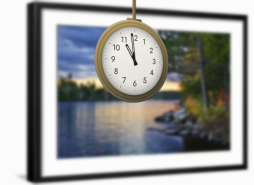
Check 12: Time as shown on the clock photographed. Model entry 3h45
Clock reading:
10h59
